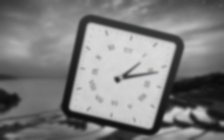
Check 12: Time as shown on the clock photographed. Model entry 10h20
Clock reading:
1h11
